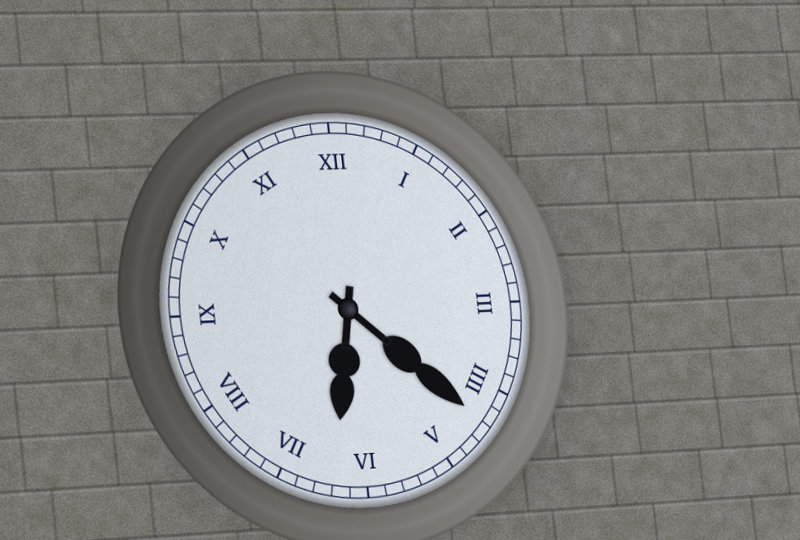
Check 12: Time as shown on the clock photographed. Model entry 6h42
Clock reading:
6h22
